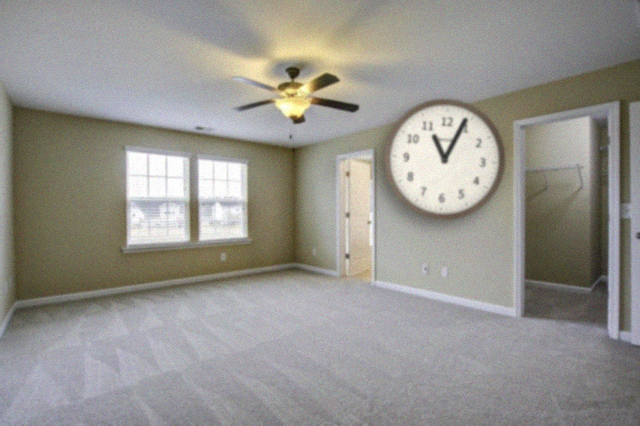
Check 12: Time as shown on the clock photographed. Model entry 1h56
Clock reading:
11h04
